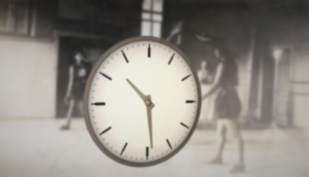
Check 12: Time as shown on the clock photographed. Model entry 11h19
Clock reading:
10h29
